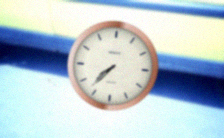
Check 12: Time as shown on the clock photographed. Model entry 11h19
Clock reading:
7h37
